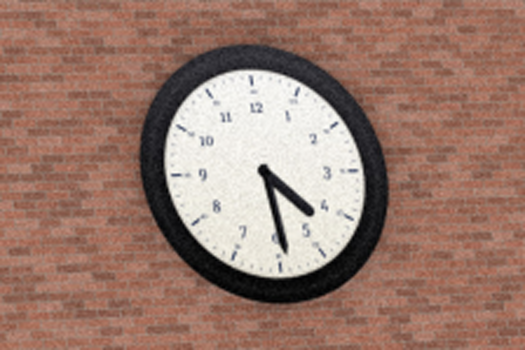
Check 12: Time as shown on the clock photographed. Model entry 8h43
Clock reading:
4h29
